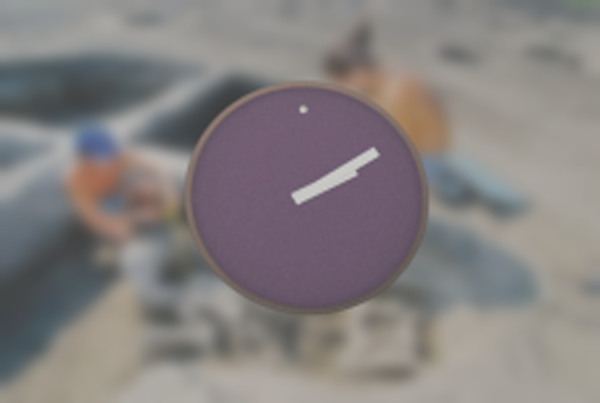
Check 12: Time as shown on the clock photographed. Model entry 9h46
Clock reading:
2h10
